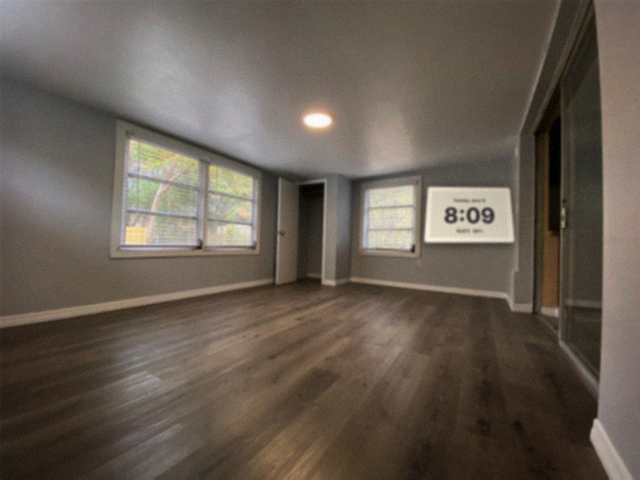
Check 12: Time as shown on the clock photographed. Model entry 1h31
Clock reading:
8h09
